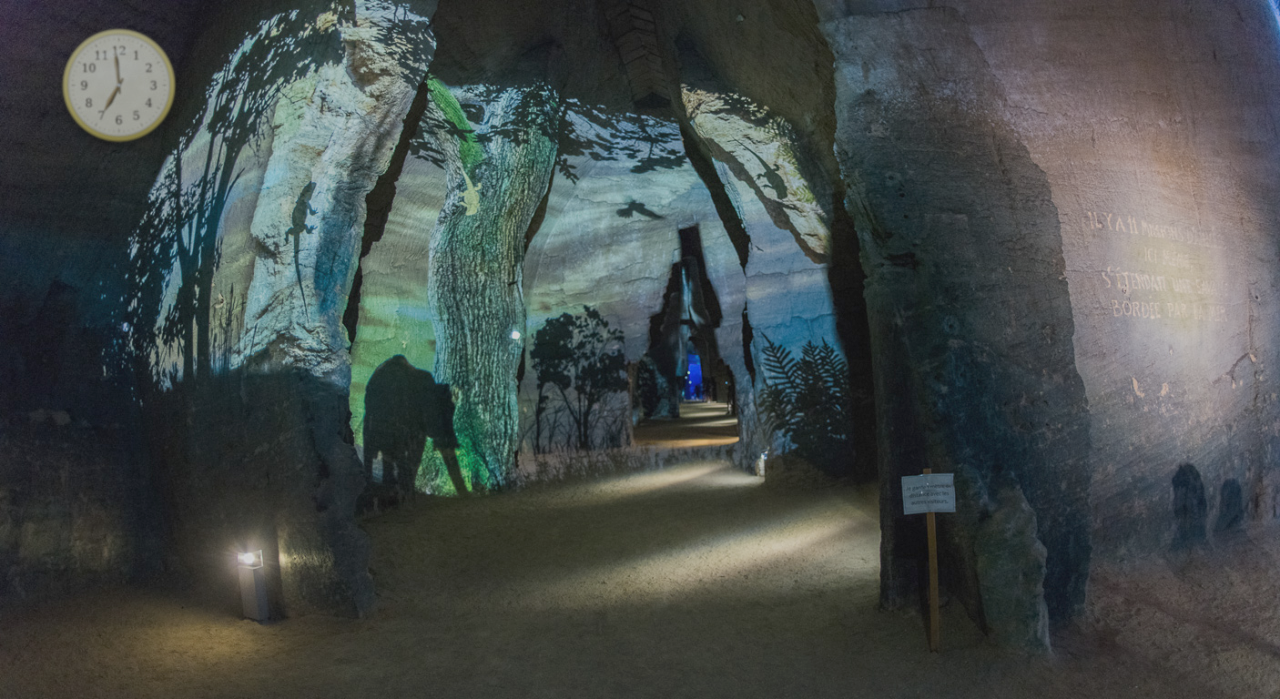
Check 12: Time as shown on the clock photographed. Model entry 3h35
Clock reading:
6h59
